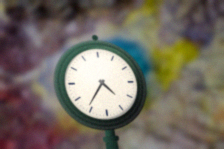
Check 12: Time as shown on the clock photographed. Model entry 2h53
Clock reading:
4h36
